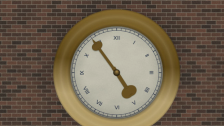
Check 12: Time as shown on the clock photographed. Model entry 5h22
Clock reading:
4h54
